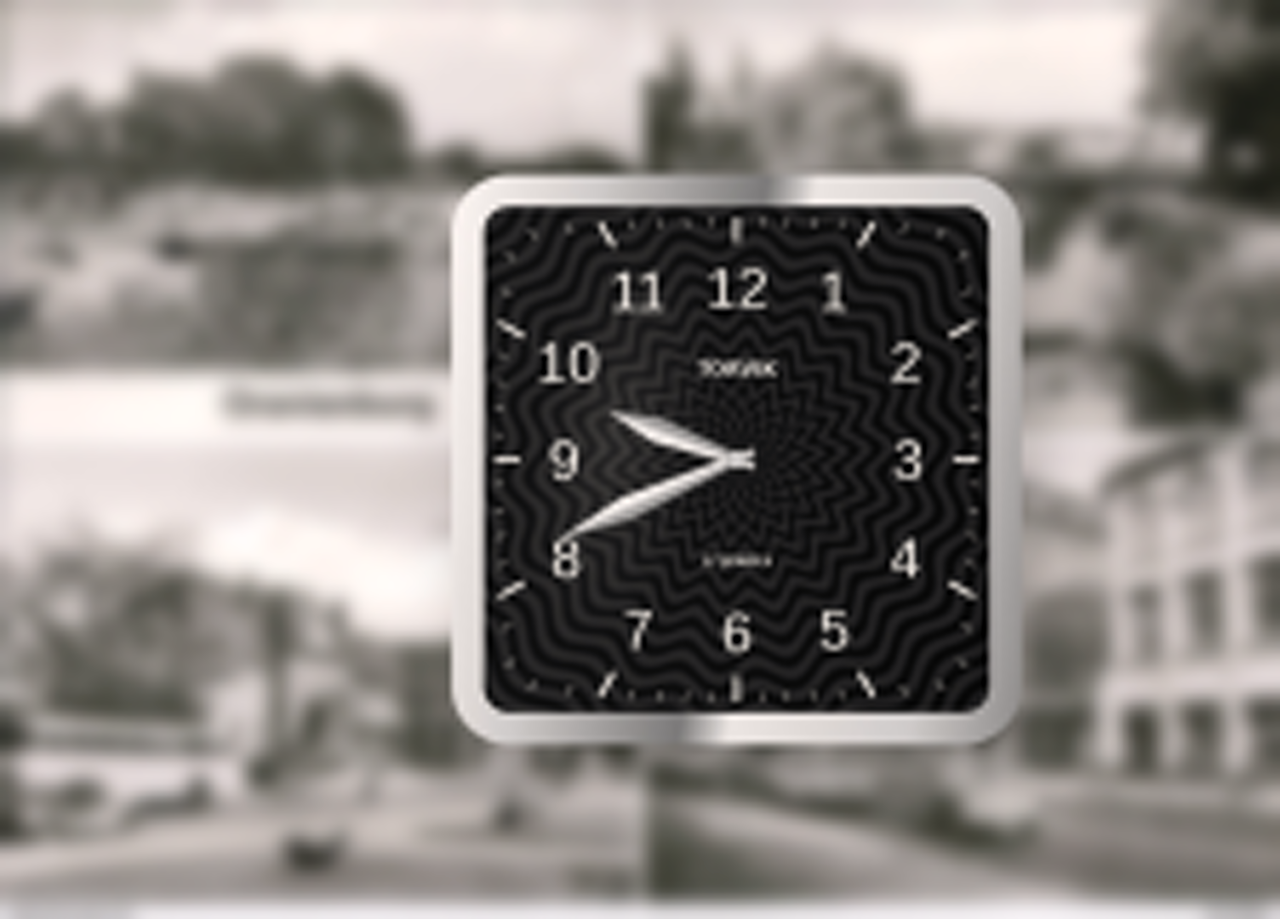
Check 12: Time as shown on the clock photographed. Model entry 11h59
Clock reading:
9h41
